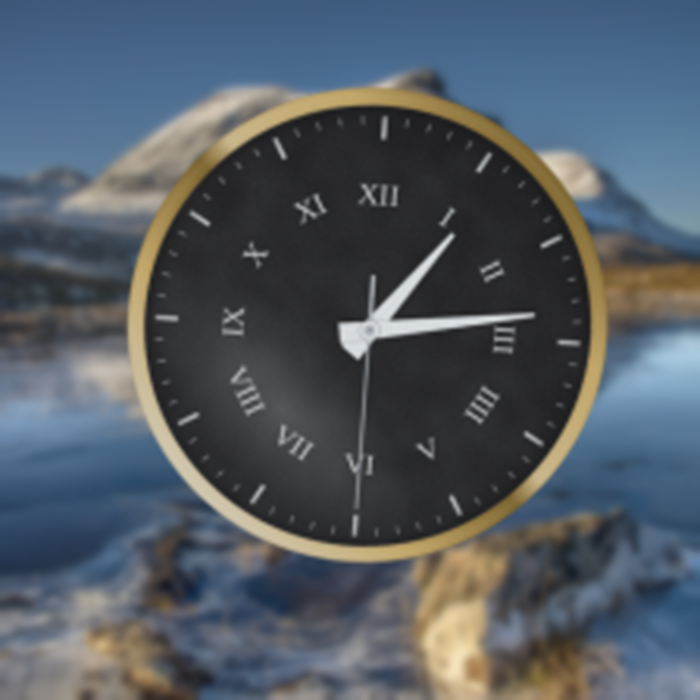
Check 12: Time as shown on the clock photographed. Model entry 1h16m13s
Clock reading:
1h13m30s
